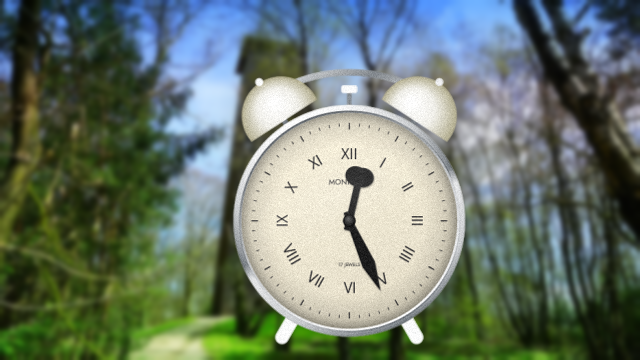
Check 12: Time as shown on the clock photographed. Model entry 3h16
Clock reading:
12h26
